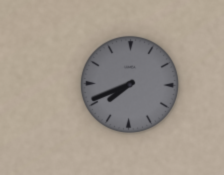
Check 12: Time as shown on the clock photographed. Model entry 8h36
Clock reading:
7h41
